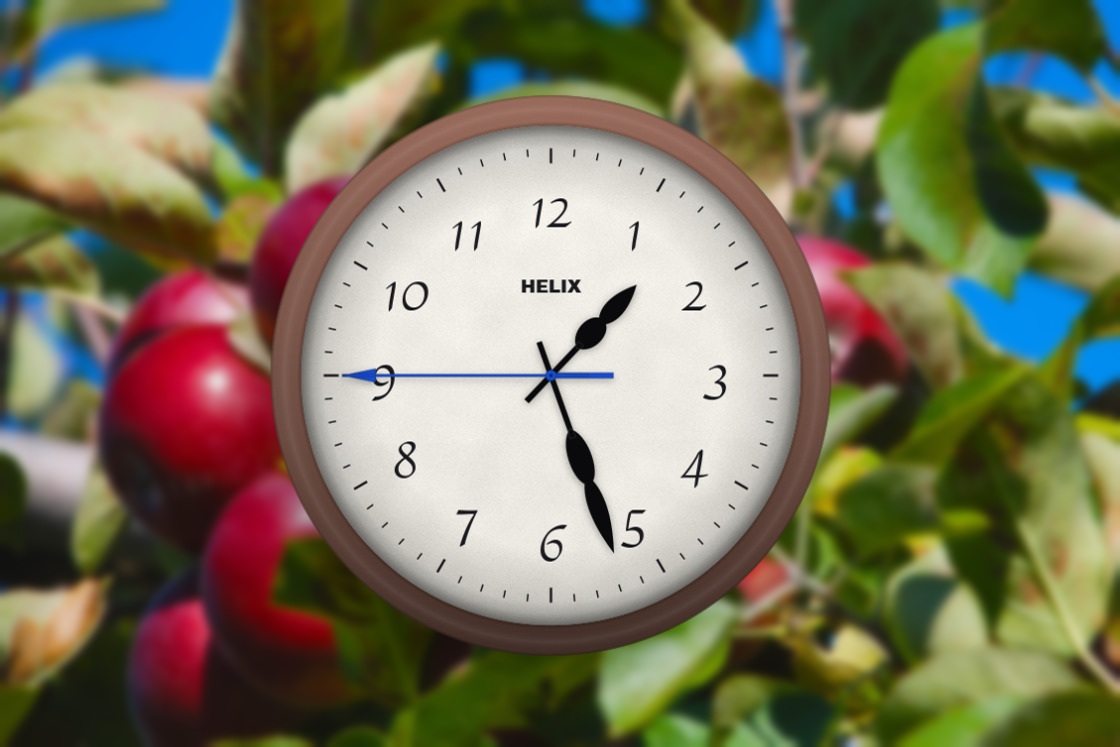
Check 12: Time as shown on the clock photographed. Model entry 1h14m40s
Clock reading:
1h26m45s
